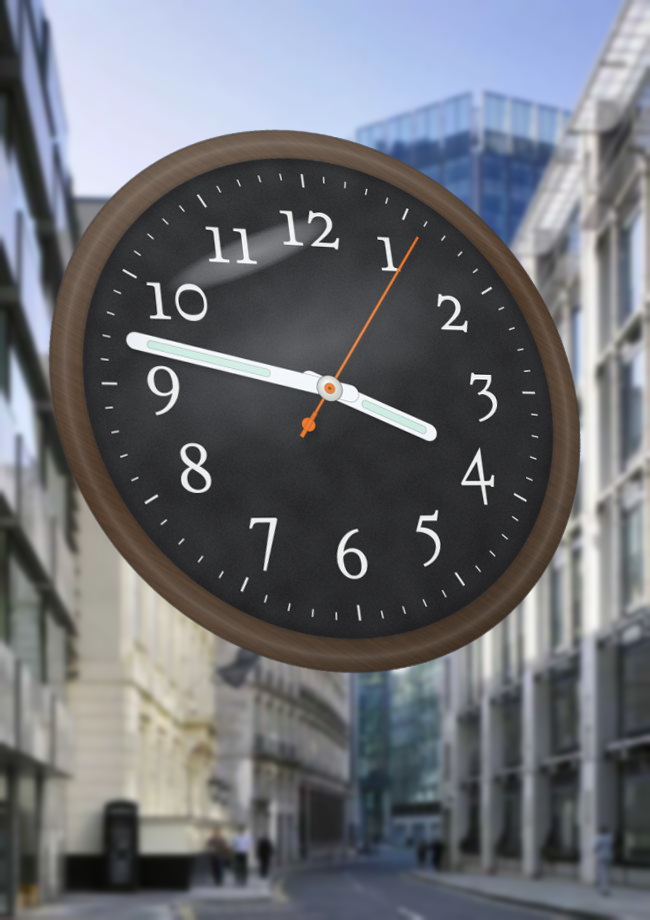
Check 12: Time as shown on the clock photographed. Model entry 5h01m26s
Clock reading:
3h47m06s
